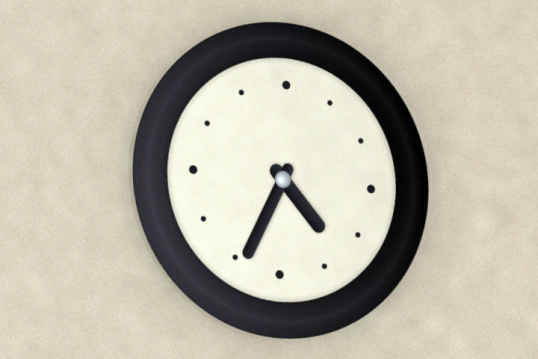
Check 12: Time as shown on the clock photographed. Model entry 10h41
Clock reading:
4h34
